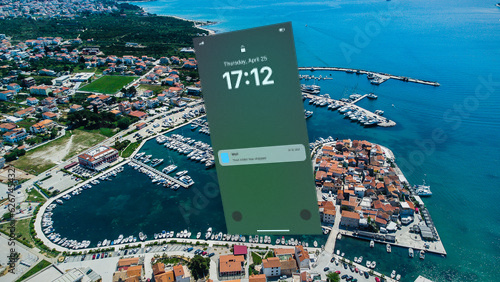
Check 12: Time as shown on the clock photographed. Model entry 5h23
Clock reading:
17h12
